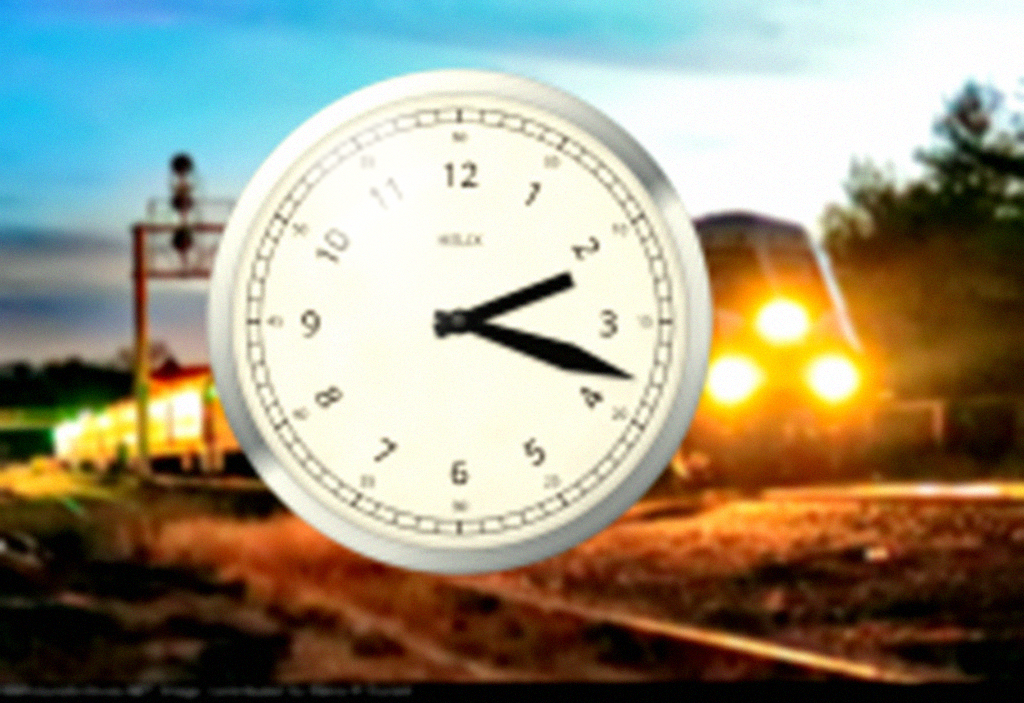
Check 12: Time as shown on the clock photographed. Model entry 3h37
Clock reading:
2h18
